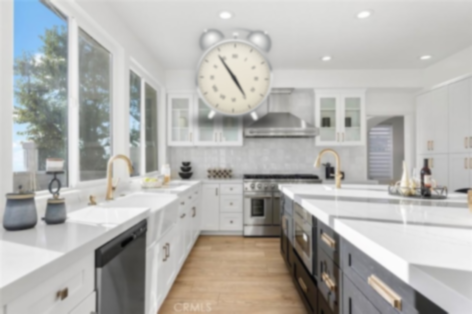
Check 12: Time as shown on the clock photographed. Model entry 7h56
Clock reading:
4h54
